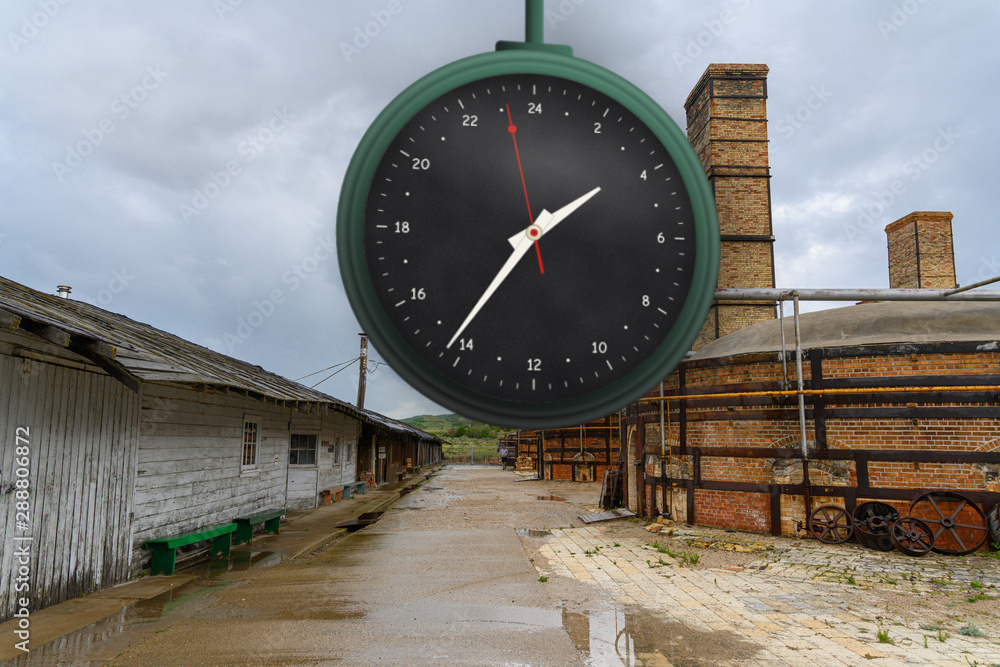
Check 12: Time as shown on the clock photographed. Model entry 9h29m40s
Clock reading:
3h35m58s
